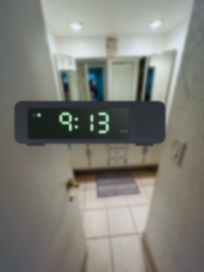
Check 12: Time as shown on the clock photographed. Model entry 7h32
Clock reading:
9h13
